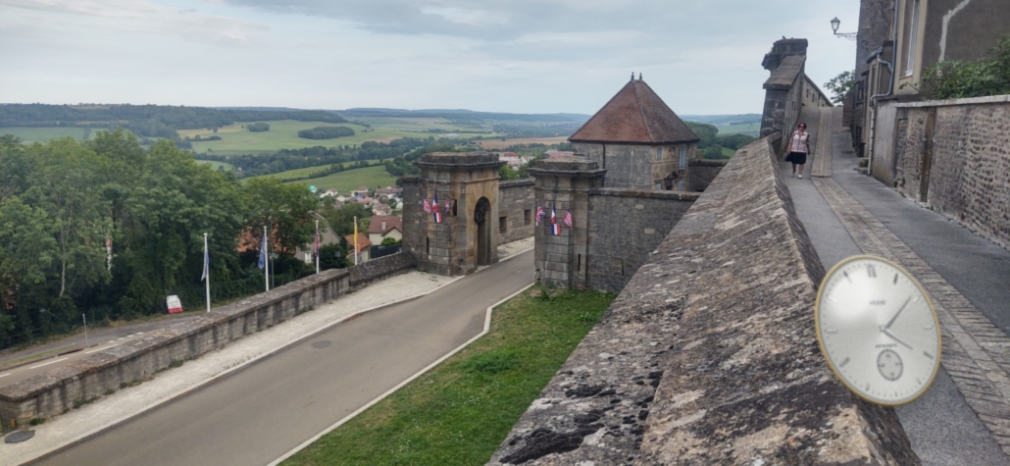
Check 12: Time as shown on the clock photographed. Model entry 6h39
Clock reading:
4h09
